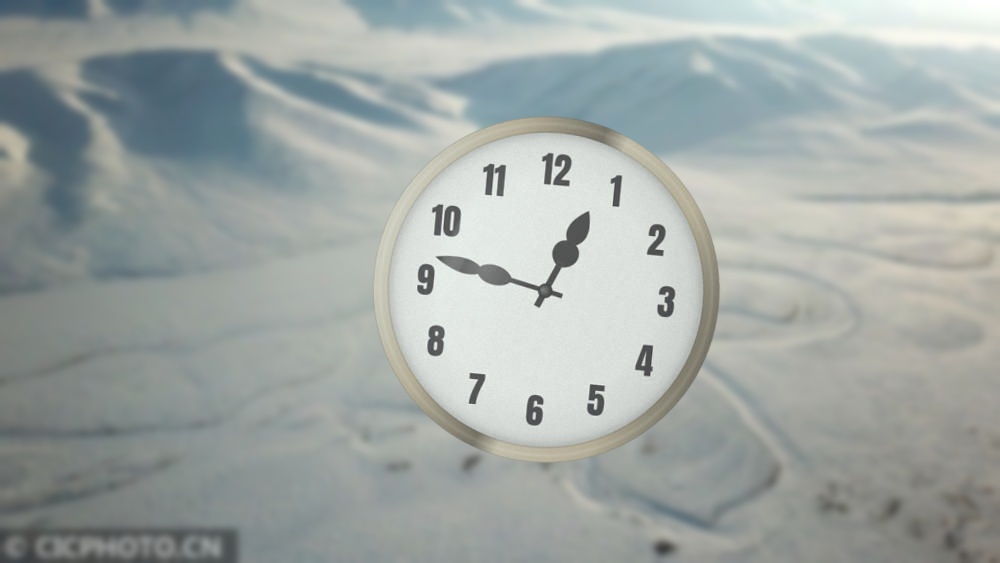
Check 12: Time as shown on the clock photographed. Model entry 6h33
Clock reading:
12h47
